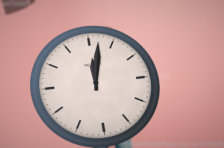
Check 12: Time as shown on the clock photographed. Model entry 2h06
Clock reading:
12h02
